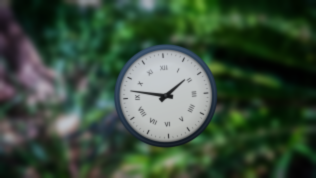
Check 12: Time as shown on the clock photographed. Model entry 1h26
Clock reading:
1h47
